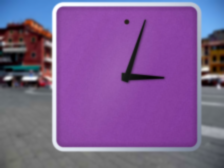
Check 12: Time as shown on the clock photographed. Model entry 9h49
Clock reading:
3h03
